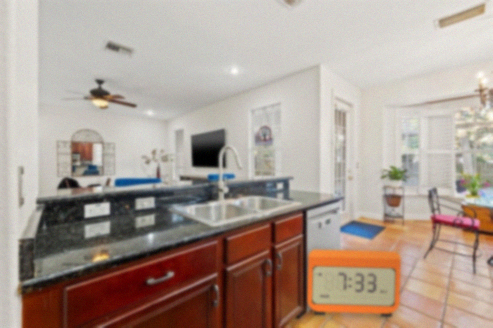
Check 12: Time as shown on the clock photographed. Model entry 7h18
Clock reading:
7h33
